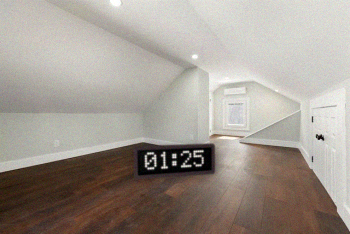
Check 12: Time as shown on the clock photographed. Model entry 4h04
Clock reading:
1h25
